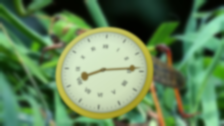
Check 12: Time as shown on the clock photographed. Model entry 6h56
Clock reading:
8h14
